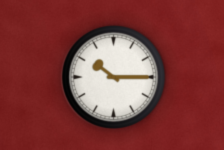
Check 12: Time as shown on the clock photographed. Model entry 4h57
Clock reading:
10h15
